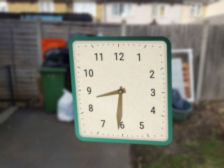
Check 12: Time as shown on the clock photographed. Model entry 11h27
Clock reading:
8h31
